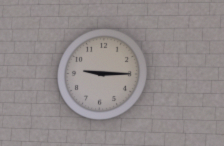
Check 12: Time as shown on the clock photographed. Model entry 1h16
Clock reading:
9h15
